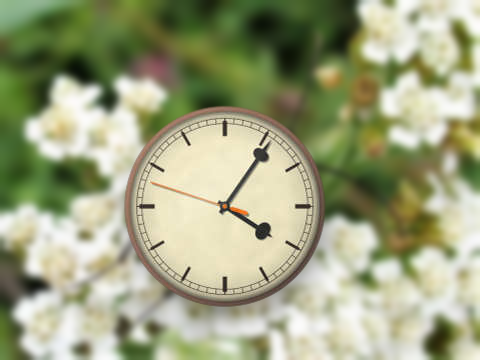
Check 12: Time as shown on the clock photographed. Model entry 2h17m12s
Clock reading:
4h05m48s
